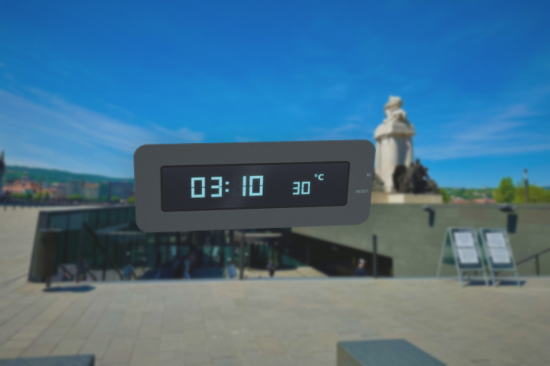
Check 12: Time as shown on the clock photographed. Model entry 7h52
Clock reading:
3h10
